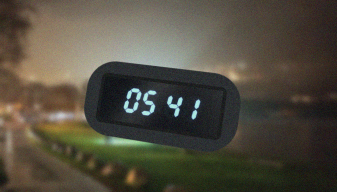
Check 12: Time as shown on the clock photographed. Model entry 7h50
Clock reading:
5h41
